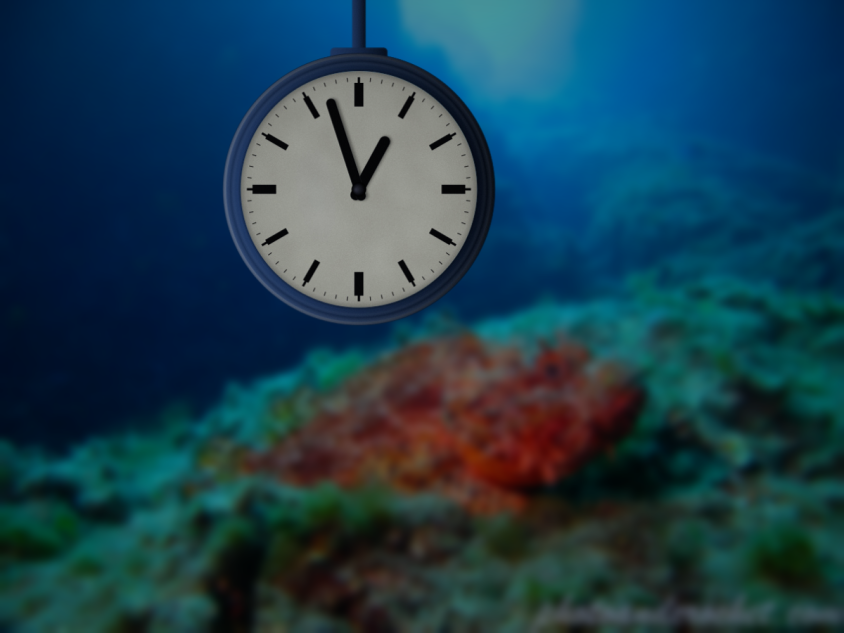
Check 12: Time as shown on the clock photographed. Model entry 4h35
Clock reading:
12h57
